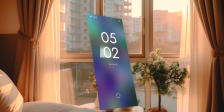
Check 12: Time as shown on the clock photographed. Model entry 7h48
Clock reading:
5h02
